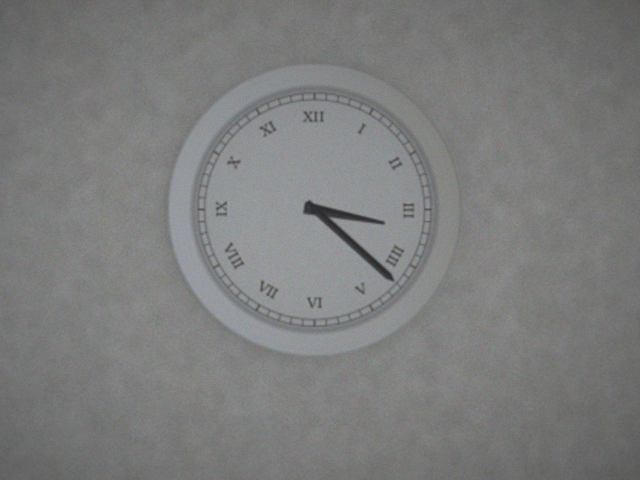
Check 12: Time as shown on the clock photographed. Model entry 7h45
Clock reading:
3h22
